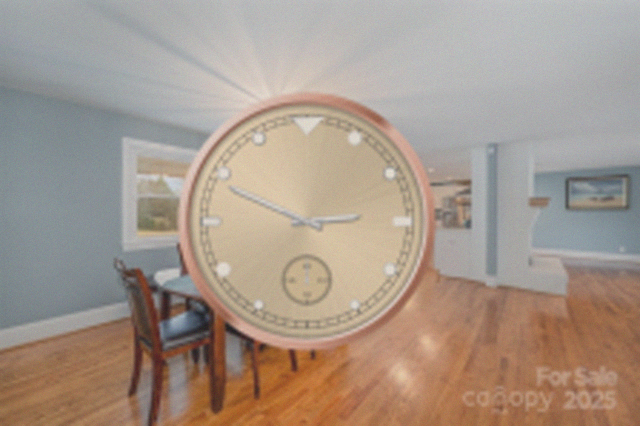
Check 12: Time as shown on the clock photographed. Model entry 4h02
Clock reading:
2h49
